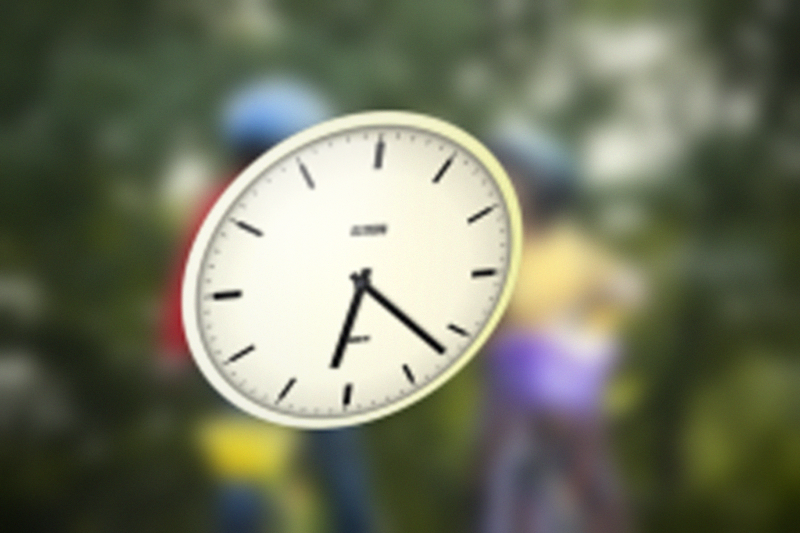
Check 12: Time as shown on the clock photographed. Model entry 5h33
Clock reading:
6h22
